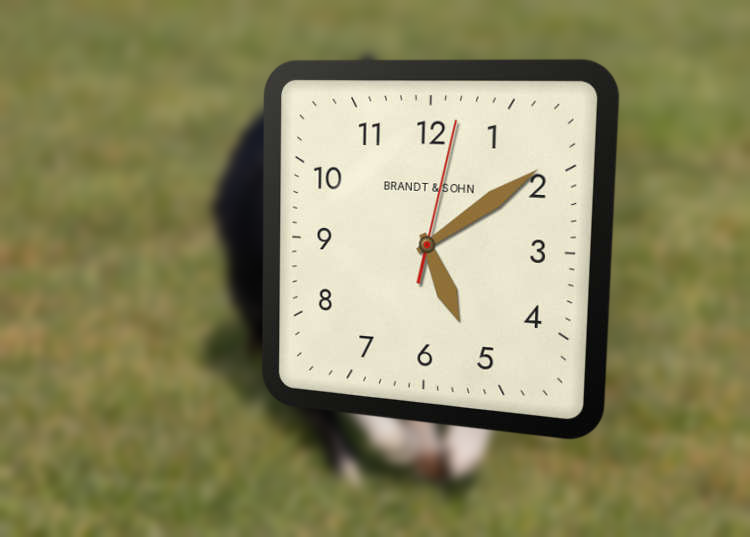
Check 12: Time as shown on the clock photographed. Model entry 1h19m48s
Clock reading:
5h09m02s
